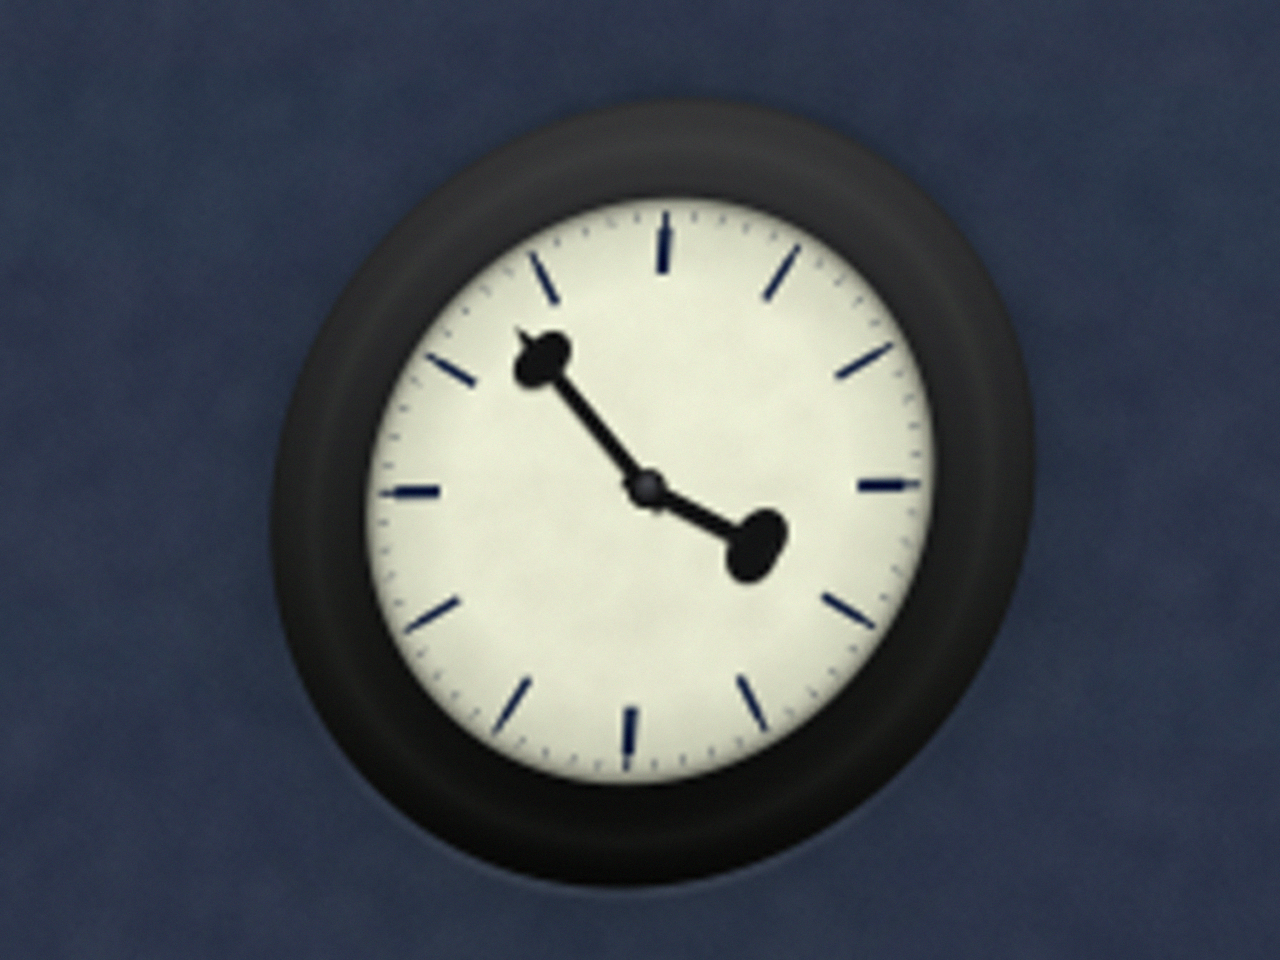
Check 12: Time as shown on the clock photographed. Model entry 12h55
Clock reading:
3h53
